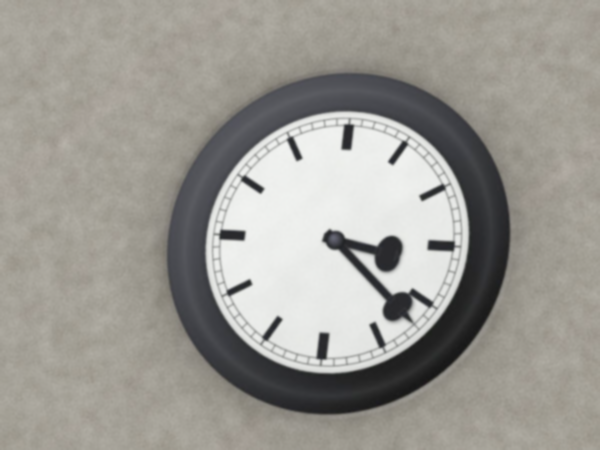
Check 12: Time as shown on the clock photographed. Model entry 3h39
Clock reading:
3h22
